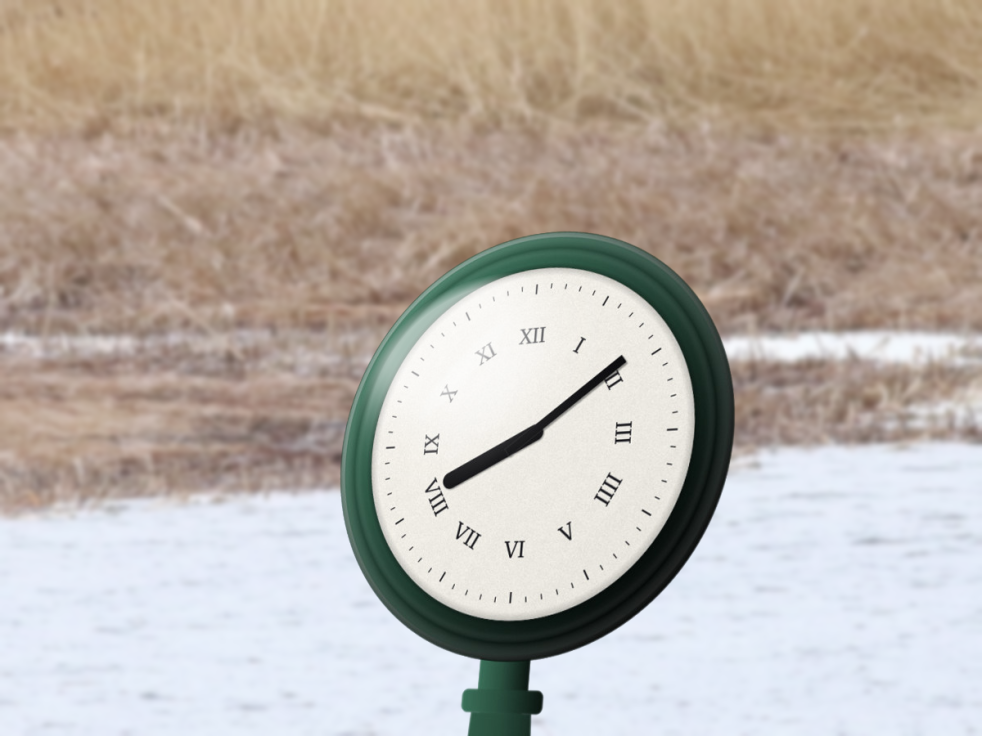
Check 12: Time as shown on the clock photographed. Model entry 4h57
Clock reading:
8h09
